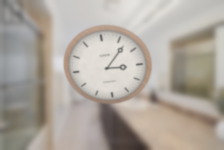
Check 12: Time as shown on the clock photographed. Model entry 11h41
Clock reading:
3h07
